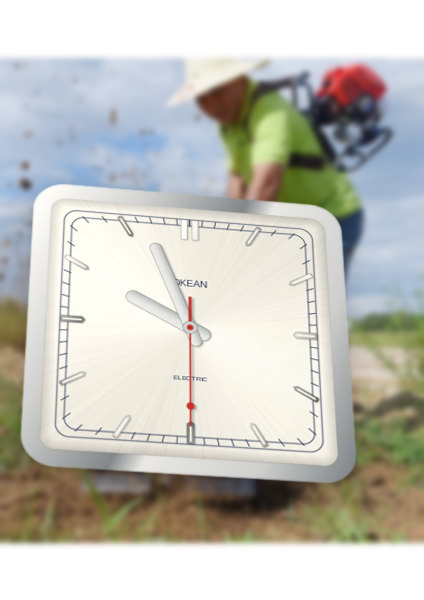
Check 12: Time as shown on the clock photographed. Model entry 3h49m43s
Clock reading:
9h56m30s
